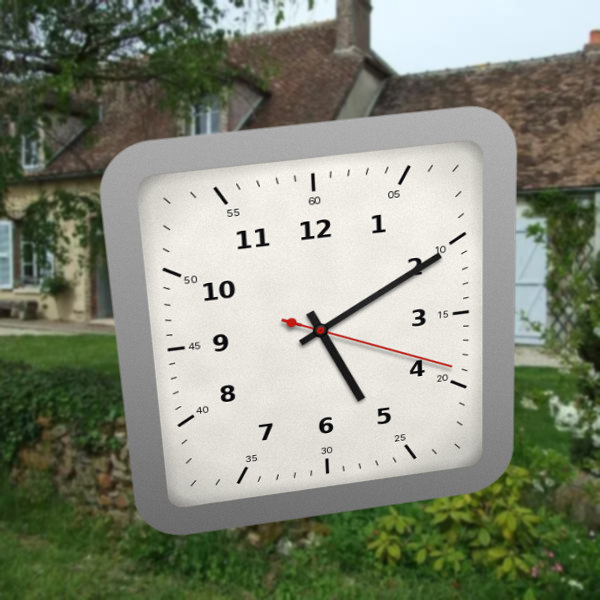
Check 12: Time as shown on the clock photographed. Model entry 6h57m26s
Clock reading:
5h10m19s
